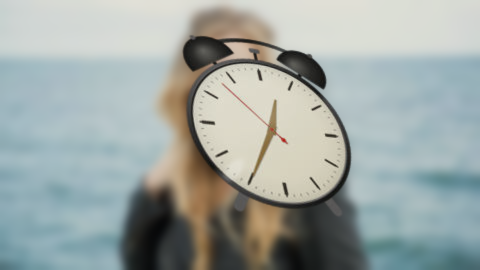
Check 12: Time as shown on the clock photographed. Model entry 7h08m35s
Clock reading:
12h34m53s
